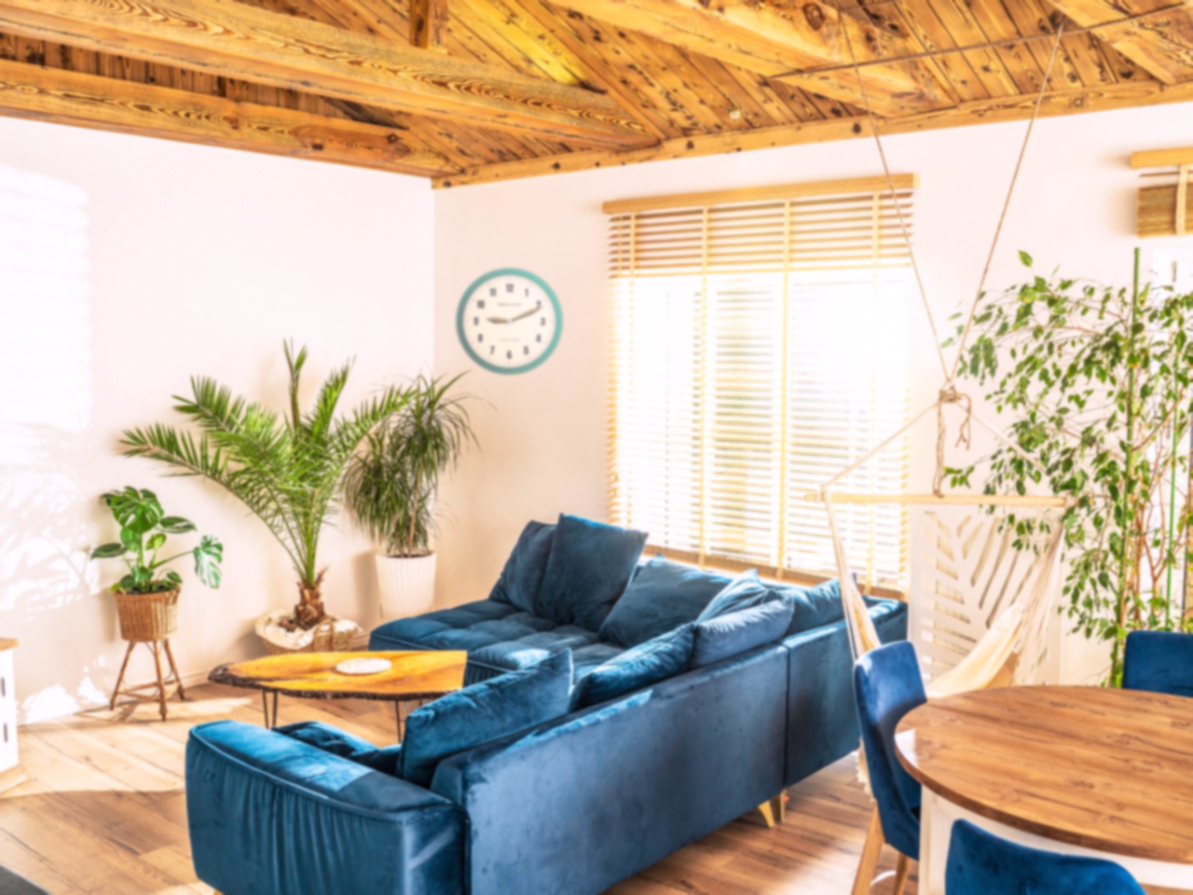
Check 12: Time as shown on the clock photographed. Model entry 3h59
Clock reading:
9h11
